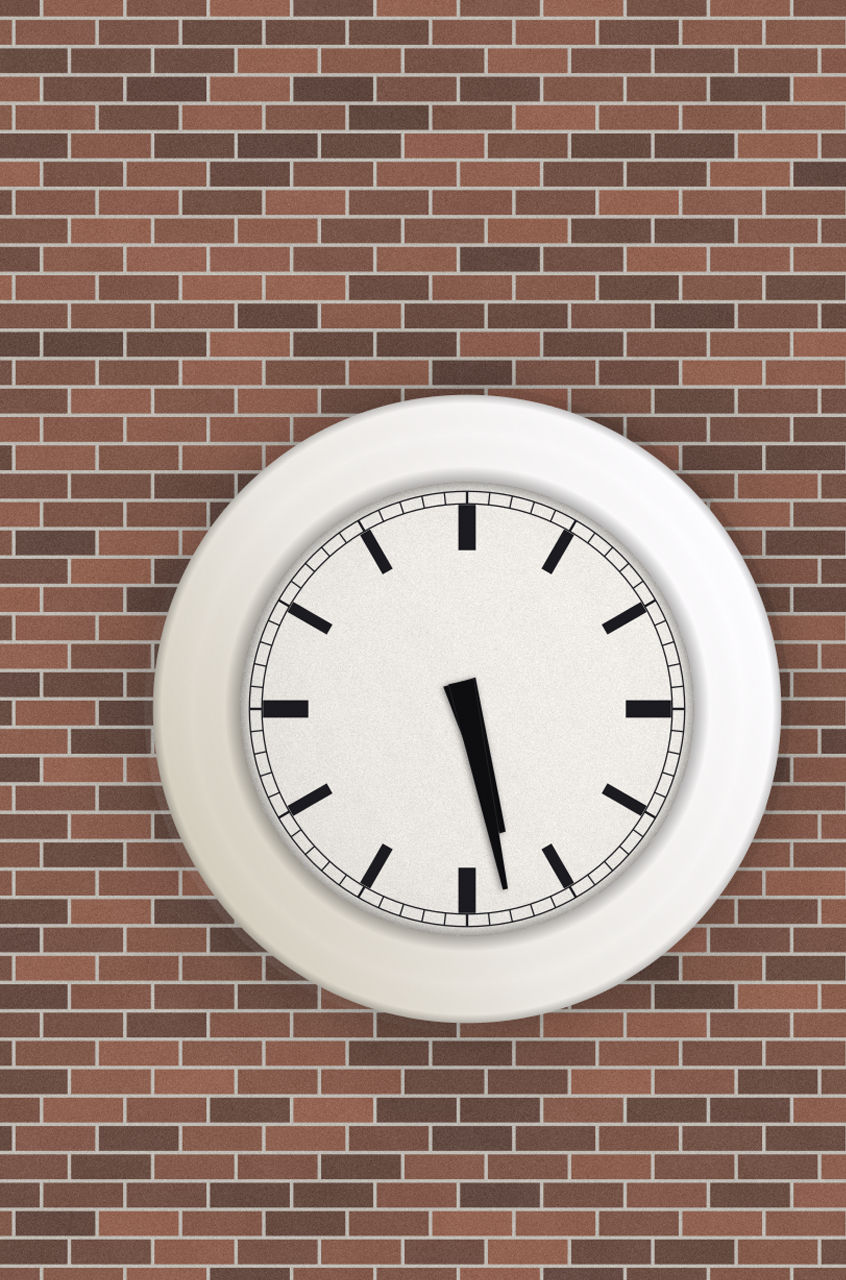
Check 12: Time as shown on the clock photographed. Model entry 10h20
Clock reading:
5h28
